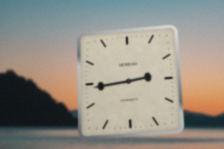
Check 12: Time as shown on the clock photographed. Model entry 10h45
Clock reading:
2h44
